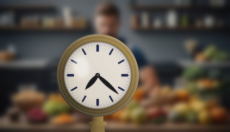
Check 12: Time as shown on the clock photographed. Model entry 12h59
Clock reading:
7h22
